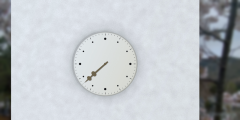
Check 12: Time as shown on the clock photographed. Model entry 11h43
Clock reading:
7h38
